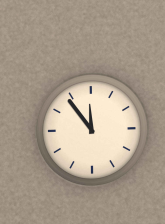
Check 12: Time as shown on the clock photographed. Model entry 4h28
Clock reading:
11h54
